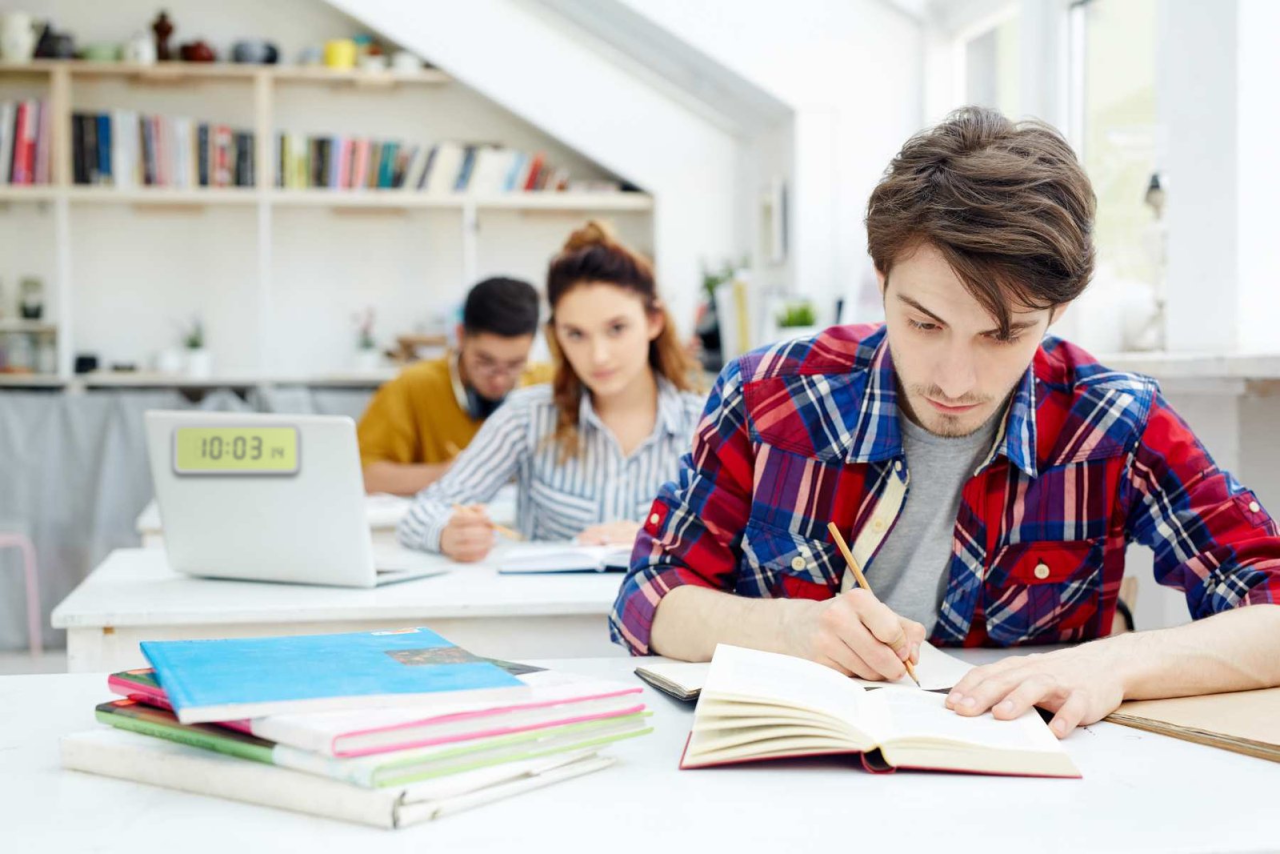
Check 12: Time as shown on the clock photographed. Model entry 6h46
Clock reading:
10h03
